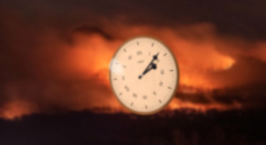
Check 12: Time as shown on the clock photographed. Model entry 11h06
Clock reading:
2h08
